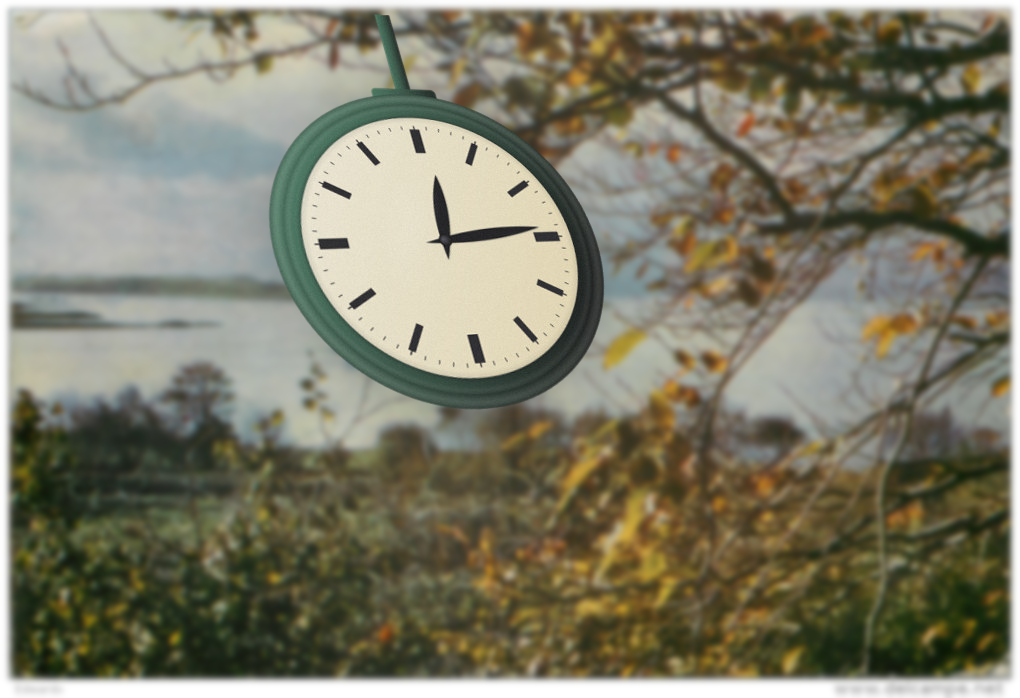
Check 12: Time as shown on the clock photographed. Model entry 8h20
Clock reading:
12h14
